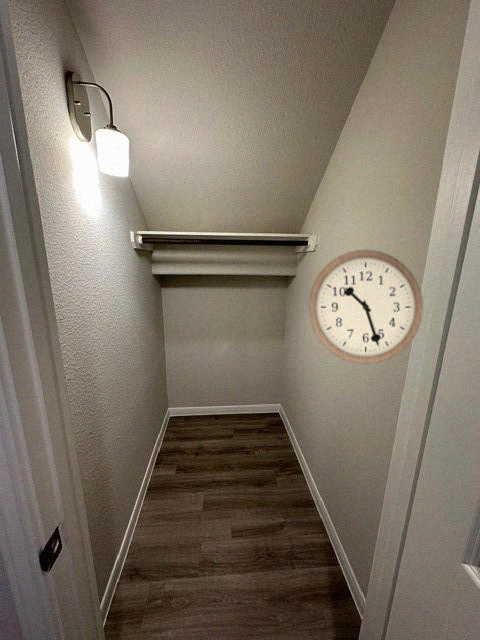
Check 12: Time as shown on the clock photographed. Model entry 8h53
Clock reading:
10h27
